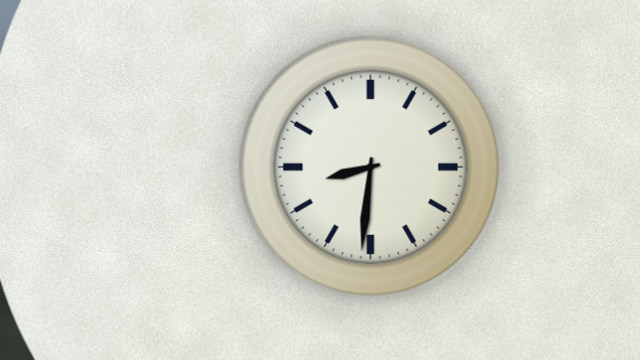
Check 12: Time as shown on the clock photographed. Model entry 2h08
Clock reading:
8h31
